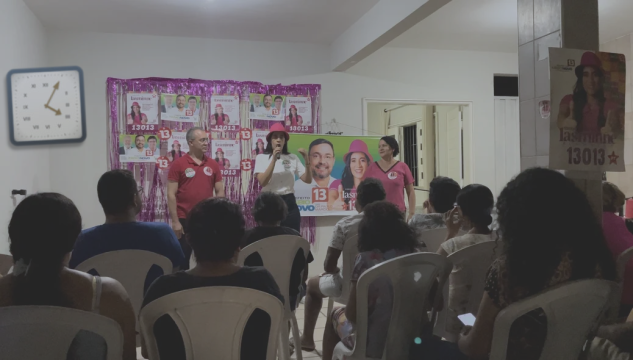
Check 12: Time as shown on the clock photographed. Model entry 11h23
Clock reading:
4h05
